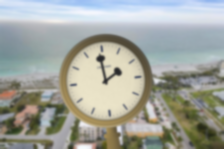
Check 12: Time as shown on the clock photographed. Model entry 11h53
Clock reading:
1h59
